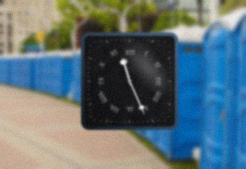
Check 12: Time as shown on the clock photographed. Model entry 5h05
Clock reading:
11h26
